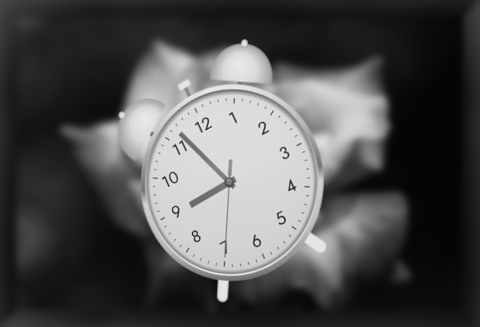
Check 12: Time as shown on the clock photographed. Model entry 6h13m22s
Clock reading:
8h56m35s
